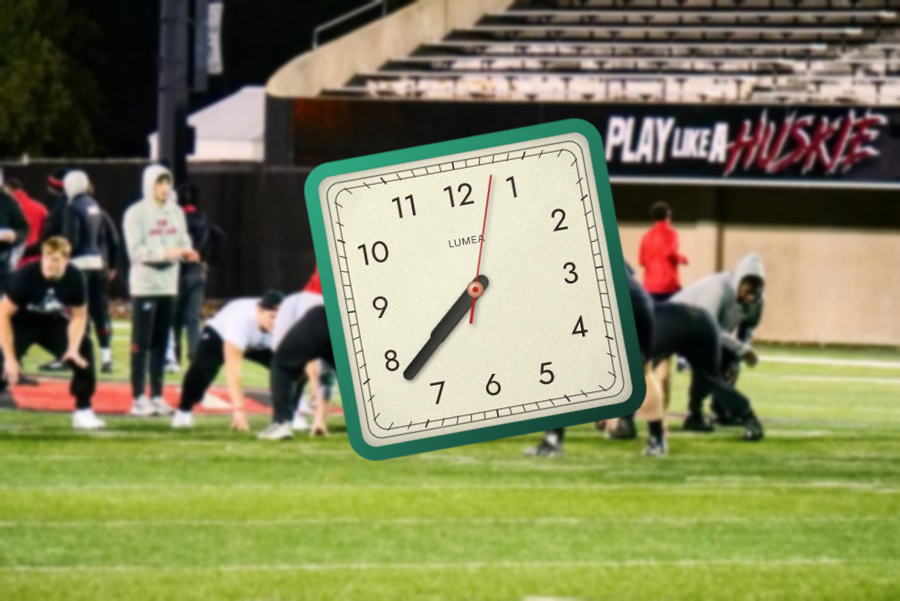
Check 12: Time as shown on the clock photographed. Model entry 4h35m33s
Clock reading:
7h38m03s
